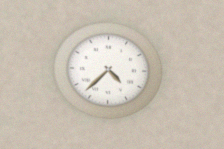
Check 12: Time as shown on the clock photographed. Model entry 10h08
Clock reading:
4h37
